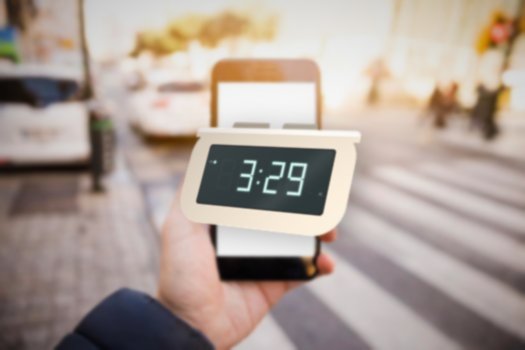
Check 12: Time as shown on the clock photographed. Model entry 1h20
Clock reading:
3h29
